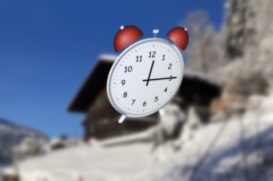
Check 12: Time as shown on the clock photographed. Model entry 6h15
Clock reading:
12h15
